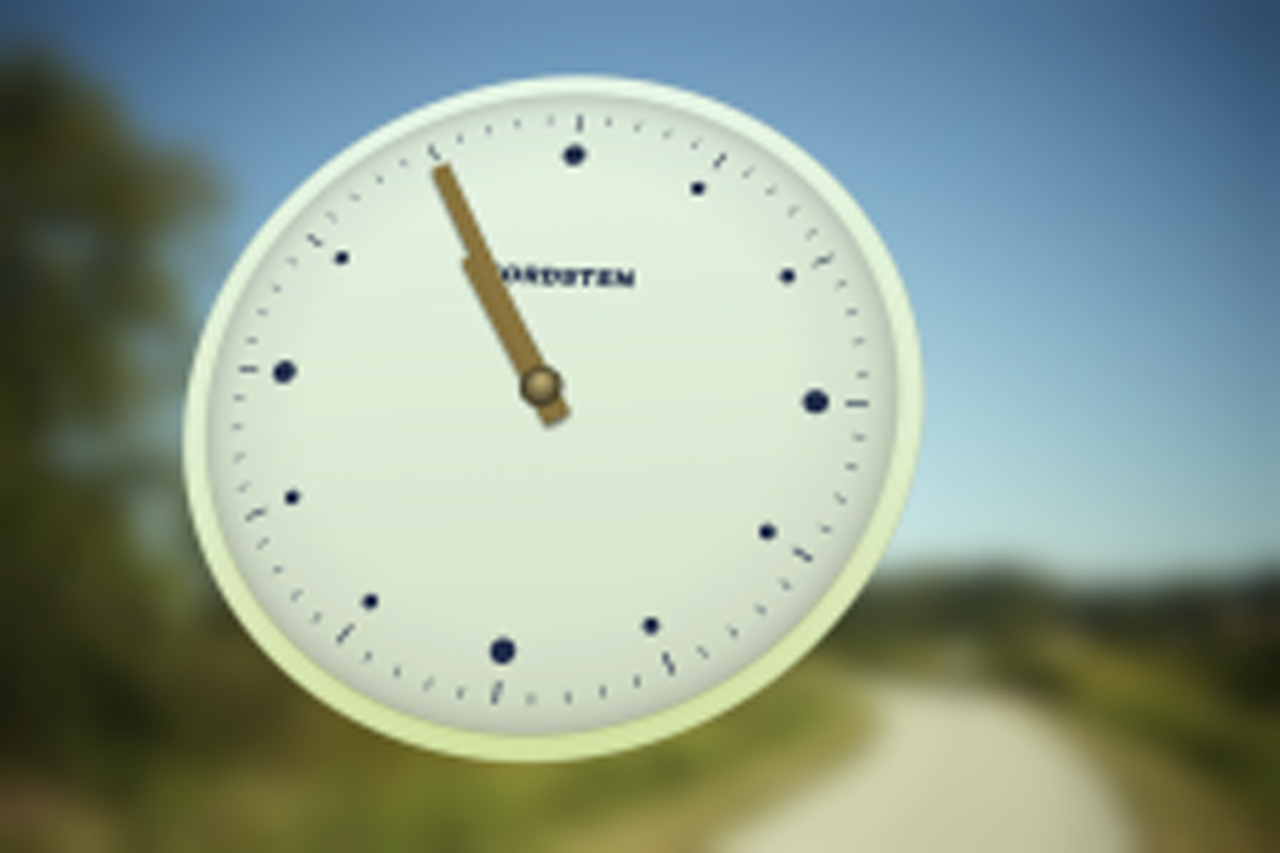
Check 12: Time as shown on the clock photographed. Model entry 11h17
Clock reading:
10h55
